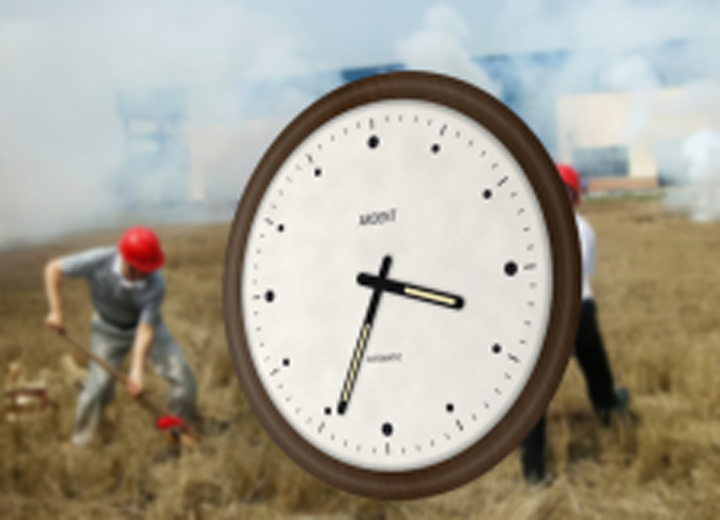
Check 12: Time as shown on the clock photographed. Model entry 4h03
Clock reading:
3h34
